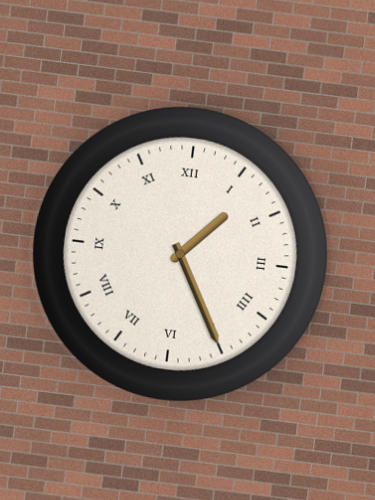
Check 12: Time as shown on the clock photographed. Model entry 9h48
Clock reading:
1h25
